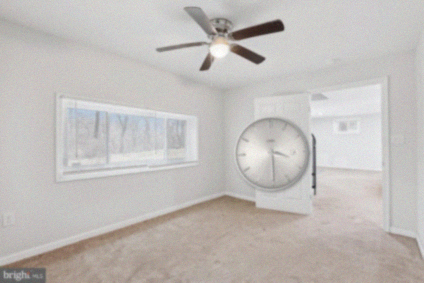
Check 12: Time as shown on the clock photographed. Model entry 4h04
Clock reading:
3h30
